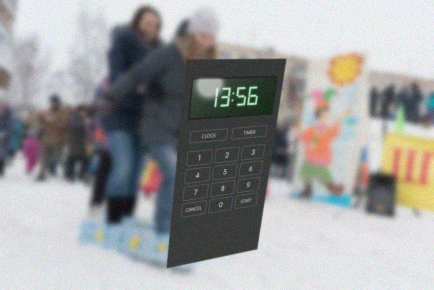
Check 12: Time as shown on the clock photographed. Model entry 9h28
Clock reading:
13h56
